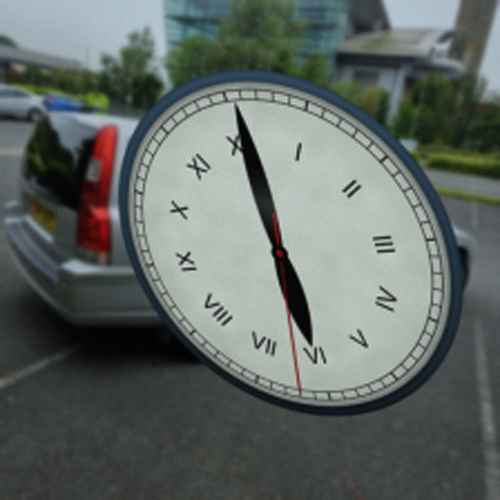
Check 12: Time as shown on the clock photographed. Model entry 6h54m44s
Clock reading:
6h00m32s
